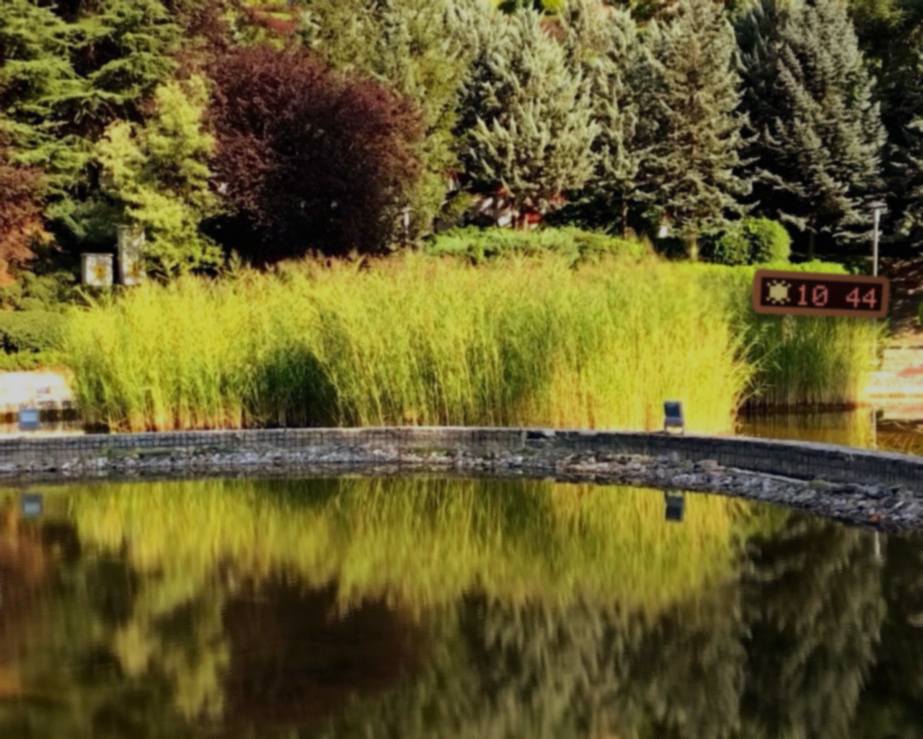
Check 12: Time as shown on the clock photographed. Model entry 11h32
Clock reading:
10h44
